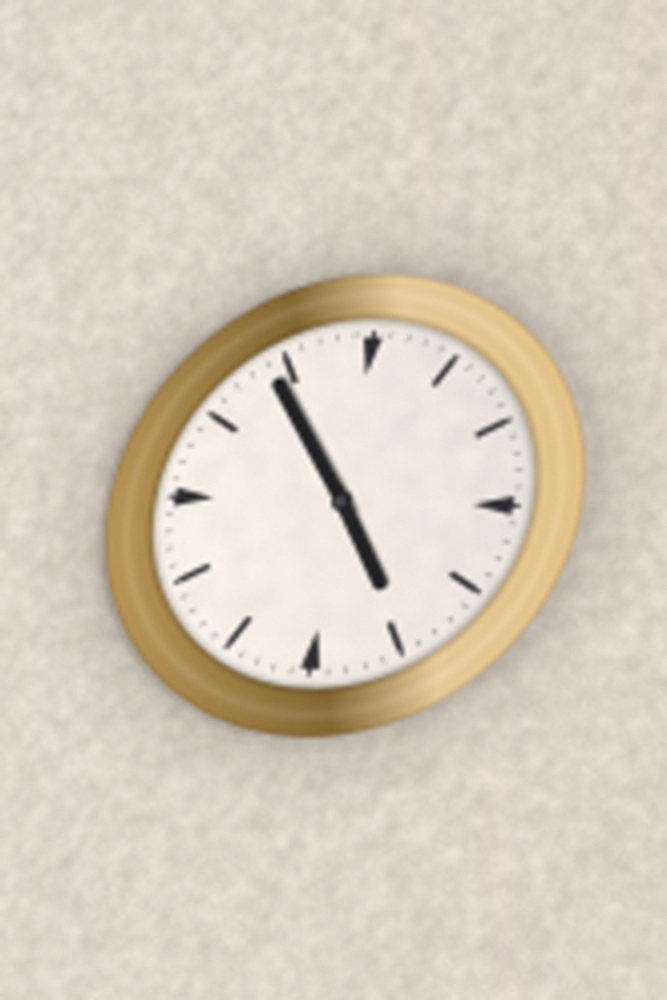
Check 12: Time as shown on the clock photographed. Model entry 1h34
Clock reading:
4h54
